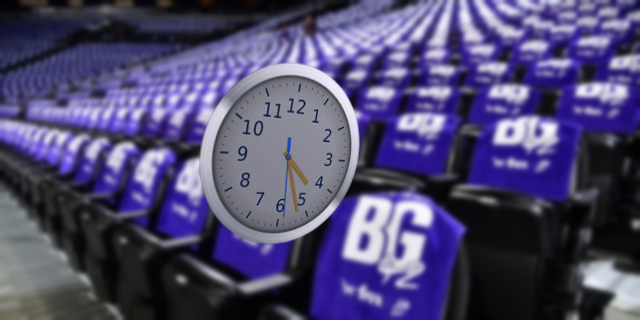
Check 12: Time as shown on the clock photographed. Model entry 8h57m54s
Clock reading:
4h26m29s
